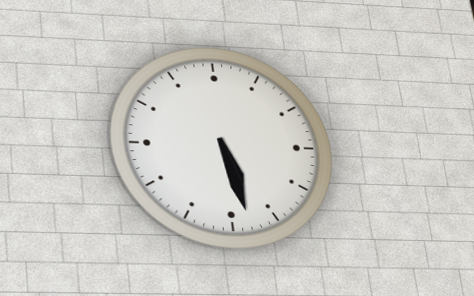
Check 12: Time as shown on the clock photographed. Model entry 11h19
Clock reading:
5h28
